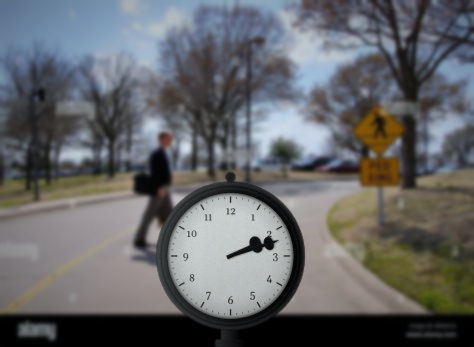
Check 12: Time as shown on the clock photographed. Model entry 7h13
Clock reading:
2h12
